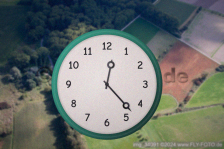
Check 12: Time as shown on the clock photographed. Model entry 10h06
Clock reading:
12h23
